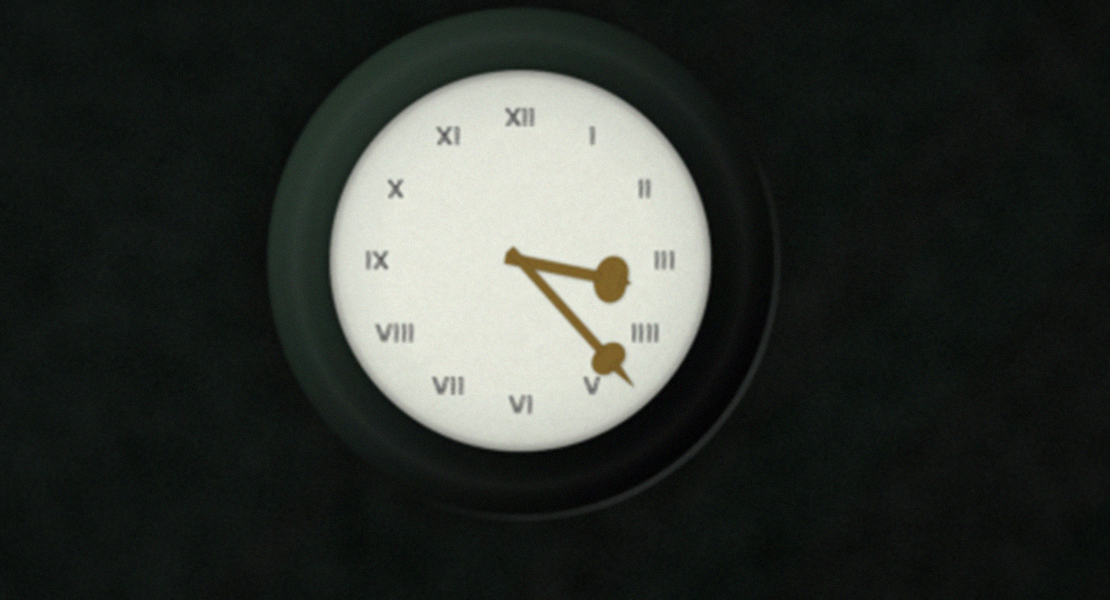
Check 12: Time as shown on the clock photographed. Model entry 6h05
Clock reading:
3h23
